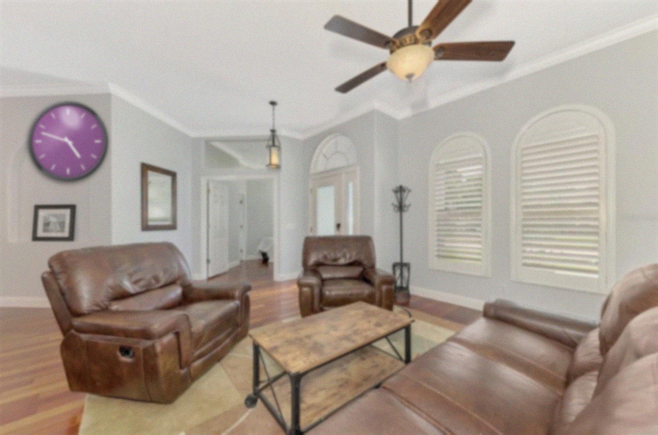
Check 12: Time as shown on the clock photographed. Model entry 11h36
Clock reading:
4h48
